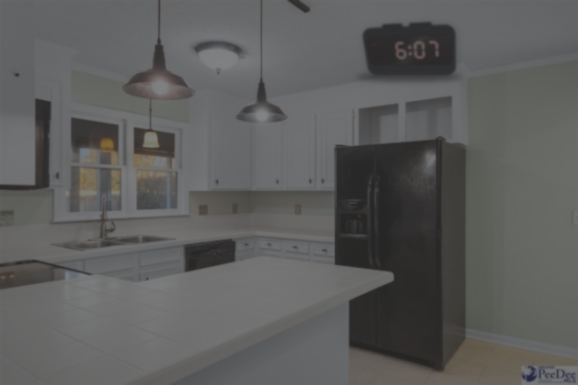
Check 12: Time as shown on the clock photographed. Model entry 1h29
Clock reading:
6h07
